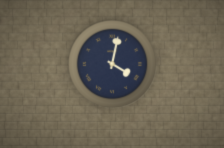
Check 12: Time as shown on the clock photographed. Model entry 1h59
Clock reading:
4h02
